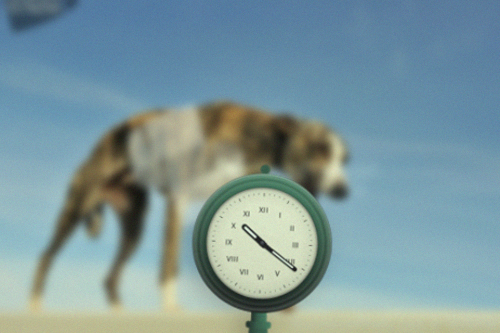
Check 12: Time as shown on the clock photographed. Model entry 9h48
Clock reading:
10h21
